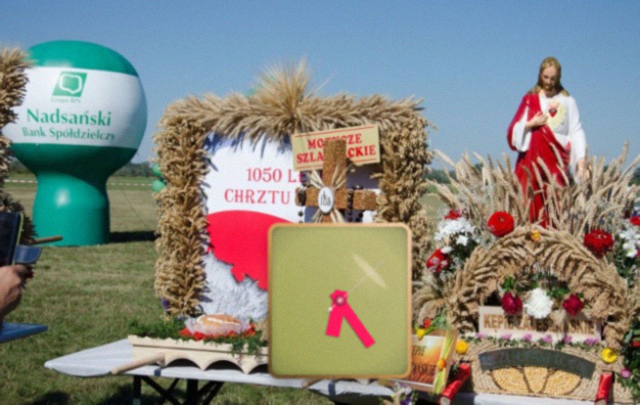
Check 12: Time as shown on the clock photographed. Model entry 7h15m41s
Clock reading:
6h24m08s
